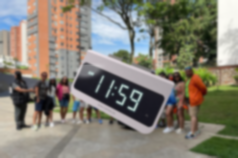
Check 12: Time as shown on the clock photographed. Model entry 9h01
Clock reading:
11h59
